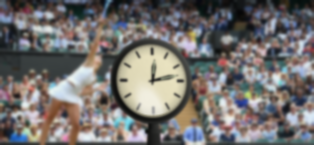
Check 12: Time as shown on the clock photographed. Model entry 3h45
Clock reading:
12h13
